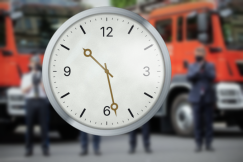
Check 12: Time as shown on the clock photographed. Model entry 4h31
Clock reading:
10h28
